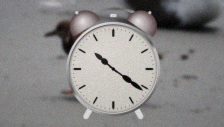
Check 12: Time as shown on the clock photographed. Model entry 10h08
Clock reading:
10h21
